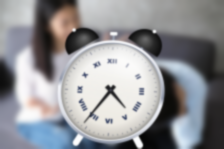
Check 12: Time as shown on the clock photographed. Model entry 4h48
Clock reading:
4h36
